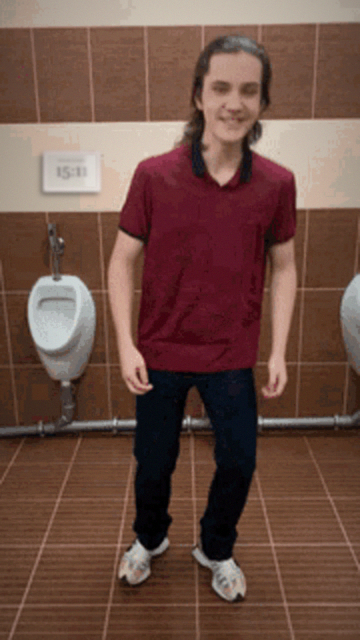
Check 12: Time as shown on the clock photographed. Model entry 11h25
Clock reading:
15h11
